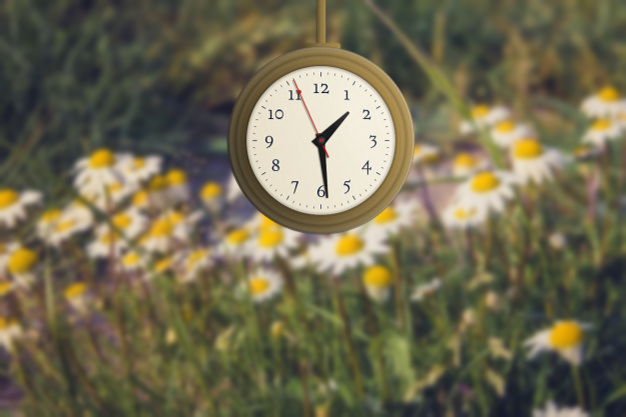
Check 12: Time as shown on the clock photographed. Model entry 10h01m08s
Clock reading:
1h28m56s
